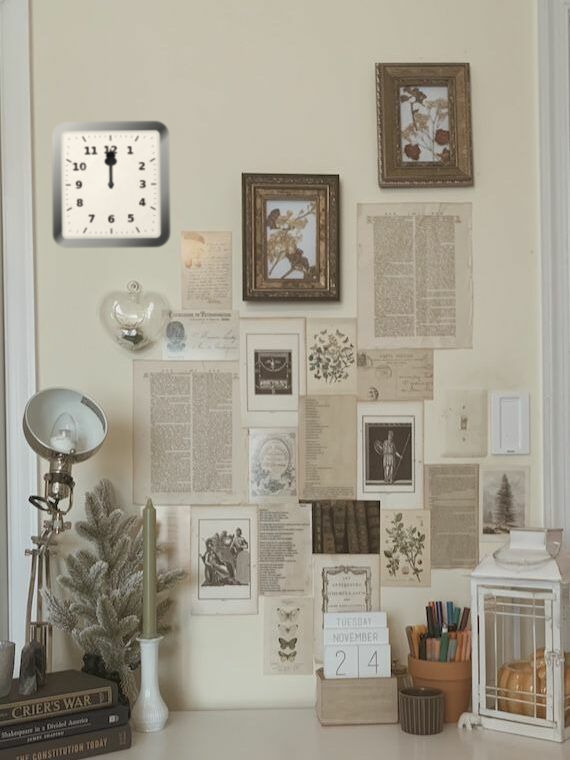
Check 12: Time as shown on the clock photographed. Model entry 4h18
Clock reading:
12h00
